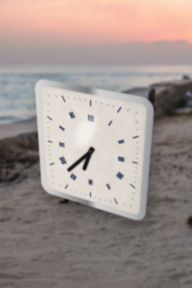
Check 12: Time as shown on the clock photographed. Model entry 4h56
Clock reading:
6h37
